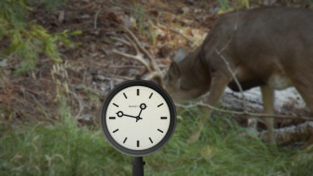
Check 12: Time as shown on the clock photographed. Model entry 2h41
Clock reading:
12h47
